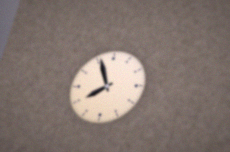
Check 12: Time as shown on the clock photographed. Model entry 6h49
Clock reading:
7h56
